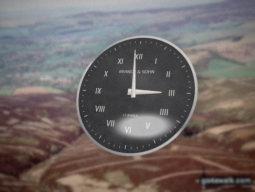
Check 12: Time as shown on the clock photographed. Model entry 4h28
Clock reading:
2h59
